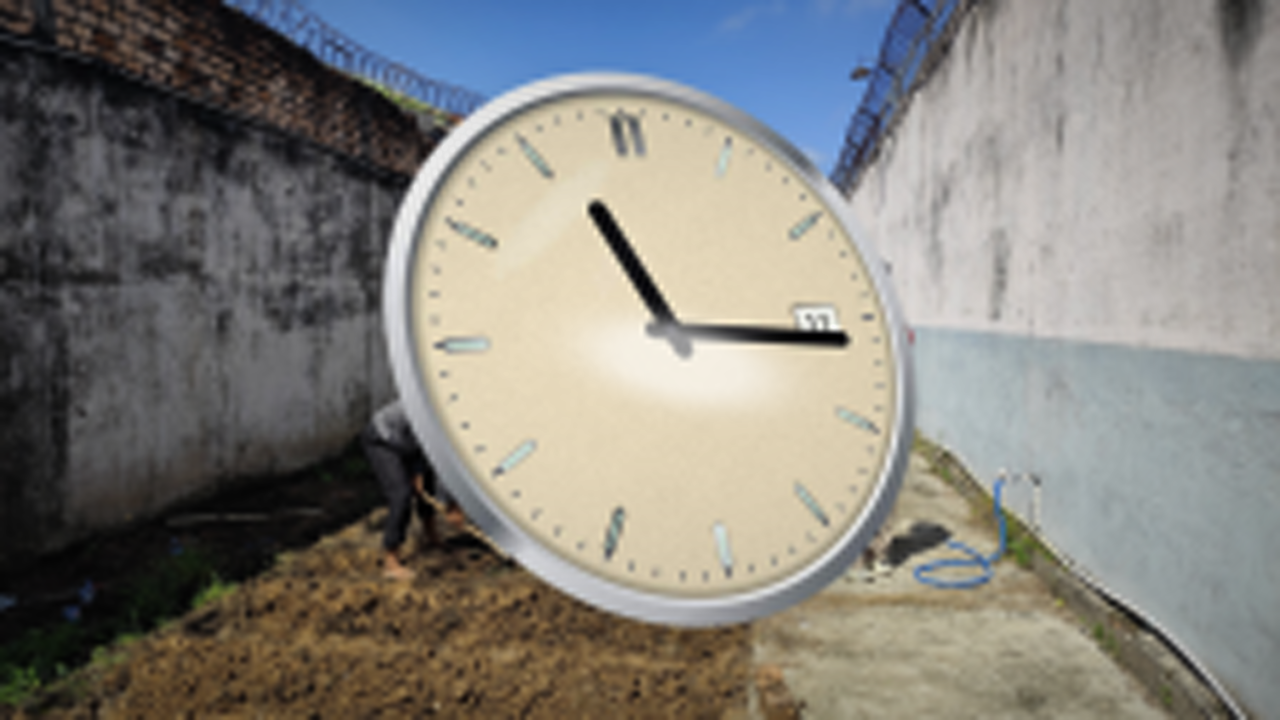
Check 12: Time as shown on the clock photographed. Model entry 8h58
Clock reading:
11h16
